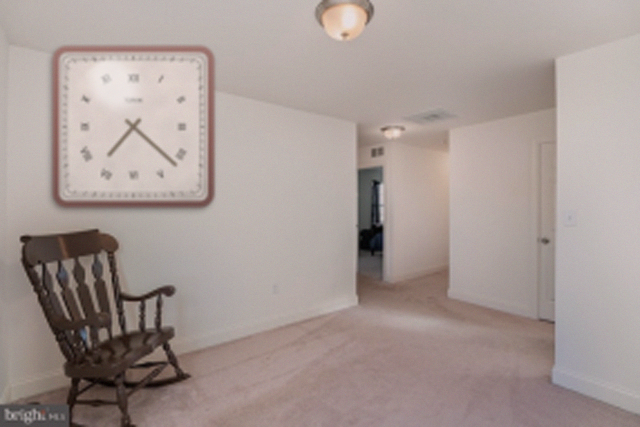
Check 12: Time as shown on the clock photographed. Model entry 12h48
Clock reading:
7h22
